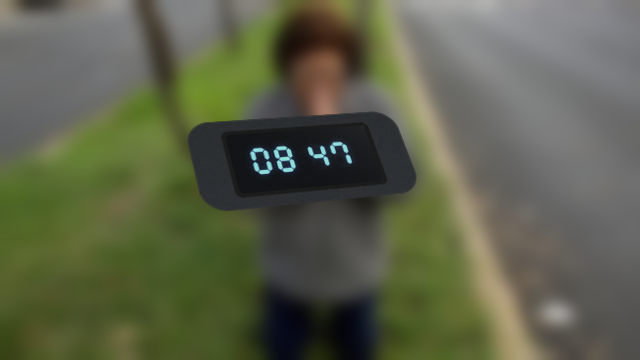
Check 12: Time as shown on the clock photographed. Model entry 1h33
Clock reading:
8h47
